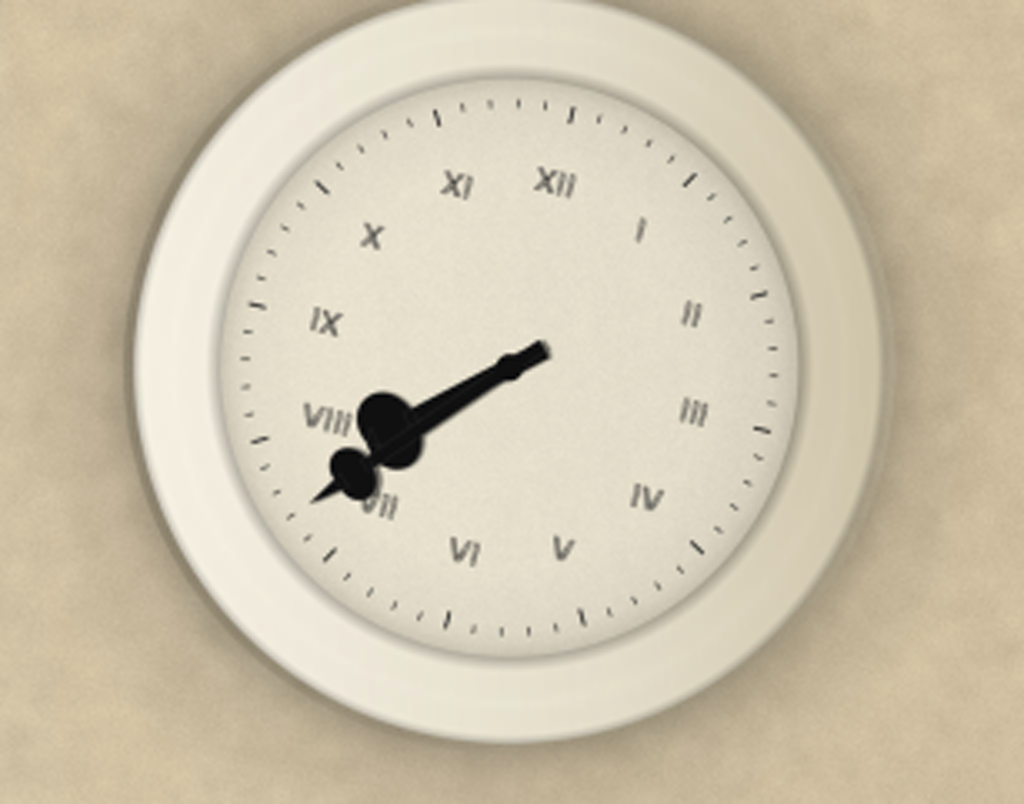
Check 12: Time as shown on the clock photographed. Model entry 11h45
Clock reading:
7h37
